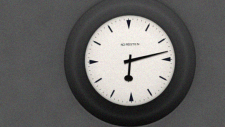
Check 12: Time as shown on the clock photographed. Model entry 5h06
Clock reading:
6h13
